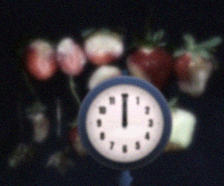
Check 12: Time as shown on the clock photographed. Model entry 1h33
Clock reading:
12h00
